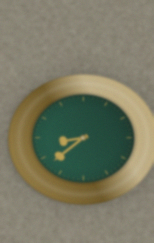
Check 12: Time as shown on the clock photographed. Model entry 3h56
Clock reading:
8h38
